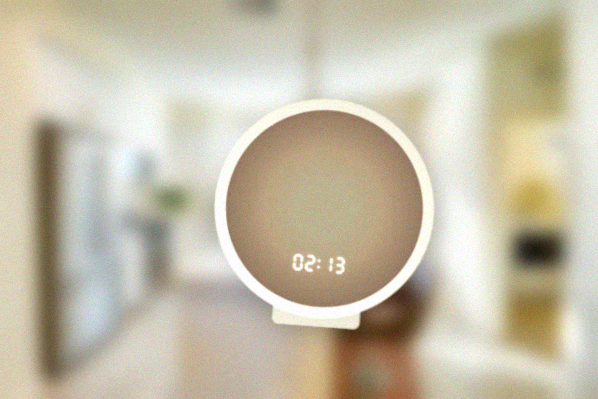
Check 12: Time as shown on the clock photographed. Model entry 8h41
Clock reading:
2h13
